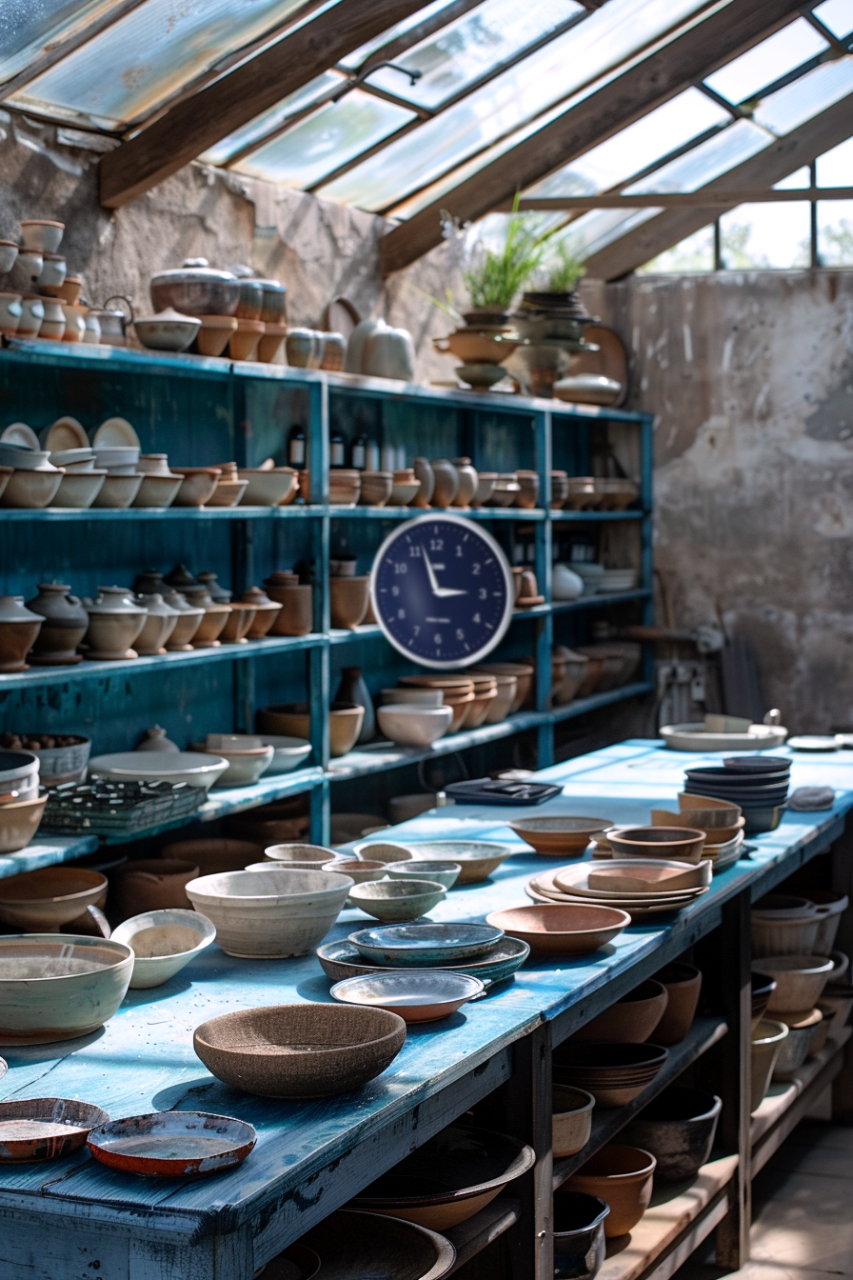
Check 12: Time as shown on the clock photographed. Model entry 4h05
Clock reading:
2h57
